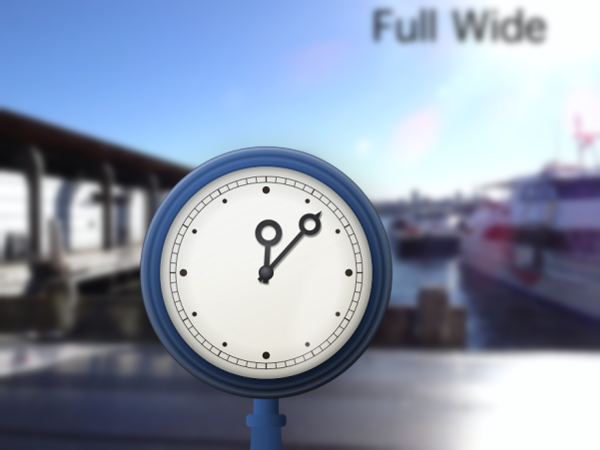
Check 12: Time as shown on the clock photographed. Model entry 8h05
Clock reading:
12h07
